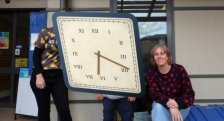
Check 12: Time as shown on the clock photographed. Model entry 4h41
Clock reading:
6h19
